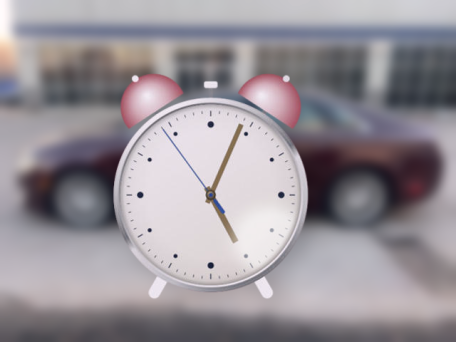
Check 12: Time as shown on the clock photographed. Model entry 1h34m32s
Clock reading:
5h03m54s
